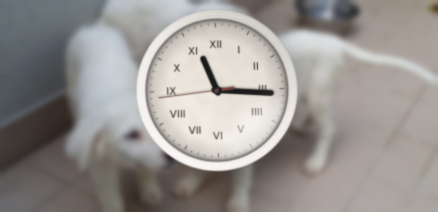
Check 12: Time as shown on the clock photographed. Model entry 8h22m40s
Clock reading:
11h15m44s
